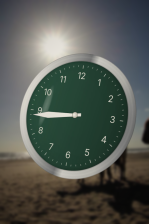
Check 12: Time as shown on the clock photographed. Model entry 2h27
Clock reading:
8h44
